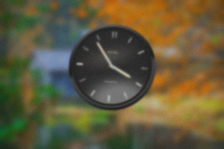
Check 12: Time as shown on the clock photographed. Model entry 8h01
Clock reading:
3h54
